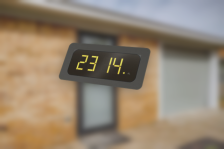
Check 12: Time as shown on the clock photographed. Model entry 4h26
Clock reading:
23h14
